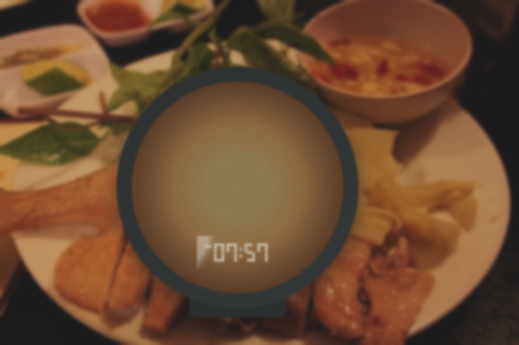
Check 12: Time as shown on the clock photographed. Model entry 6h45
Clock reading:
7h57
